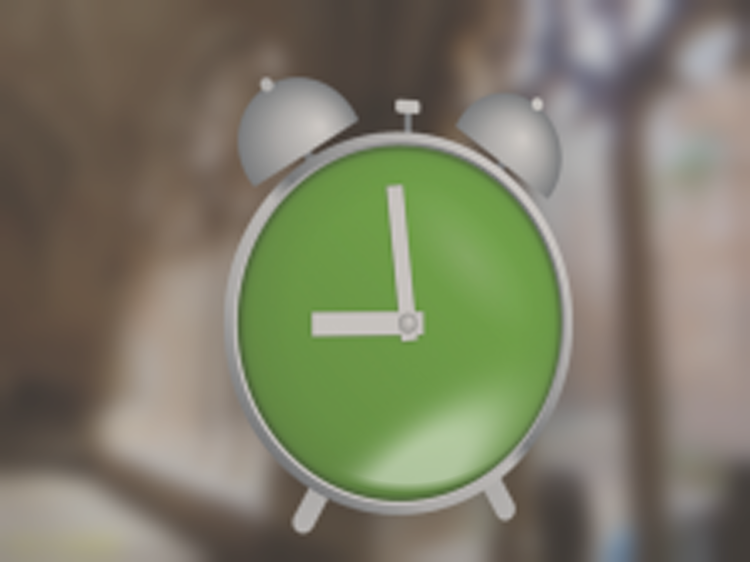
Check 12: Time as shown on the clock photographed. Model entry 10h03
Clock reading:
8h59
